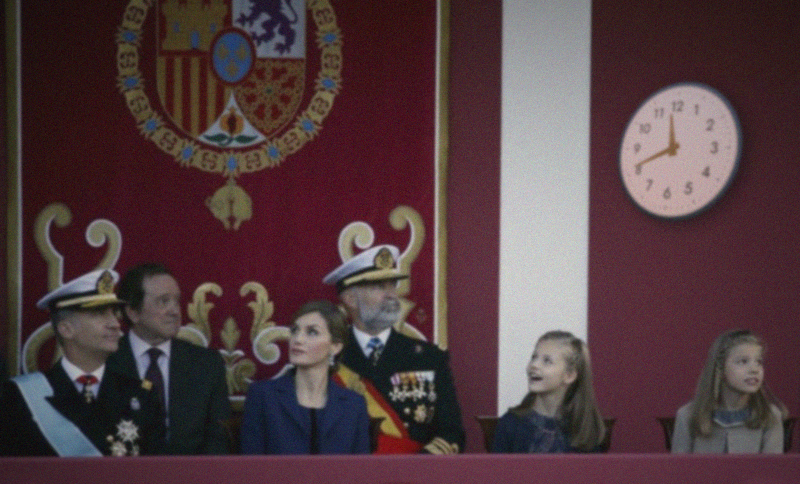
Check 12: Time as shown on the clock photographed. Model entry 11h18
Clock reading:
11h41
